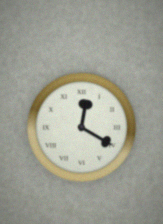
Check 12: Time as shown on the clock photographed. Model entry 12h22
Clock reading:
12h20
